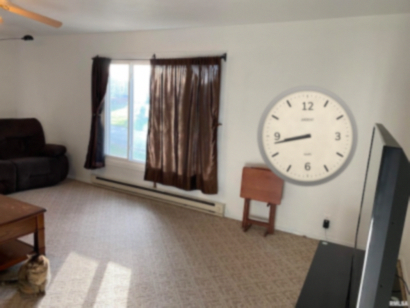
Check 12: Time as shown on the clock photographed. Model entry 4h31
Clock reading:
8h43
